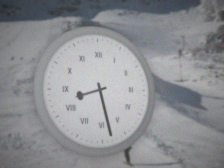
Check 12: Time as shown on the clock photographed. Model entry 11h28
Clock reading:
8h28
